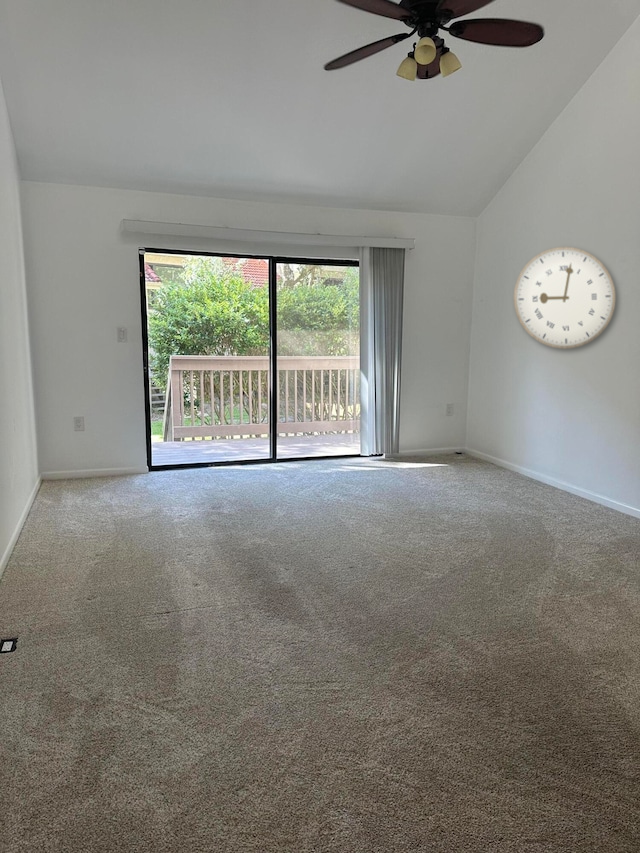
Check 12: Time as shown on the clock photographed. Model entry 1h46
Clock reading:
9h02
